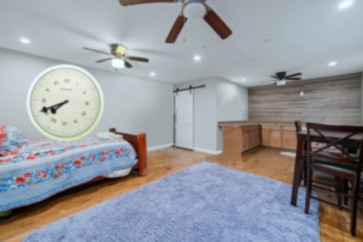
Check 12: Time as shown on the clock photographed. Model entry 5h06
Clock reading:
7h41
